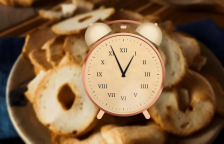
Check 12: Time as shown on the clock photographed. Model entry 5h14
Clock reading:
12h56
